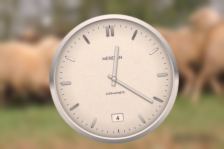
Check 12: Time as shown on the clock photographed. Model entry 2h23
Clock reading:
12h21
